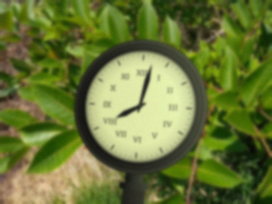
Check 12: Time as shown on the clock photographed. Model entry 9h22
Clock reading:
8h02
